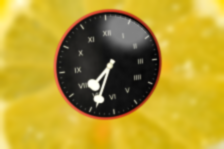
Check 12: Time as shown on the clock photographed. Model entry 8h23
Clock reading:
7h34
